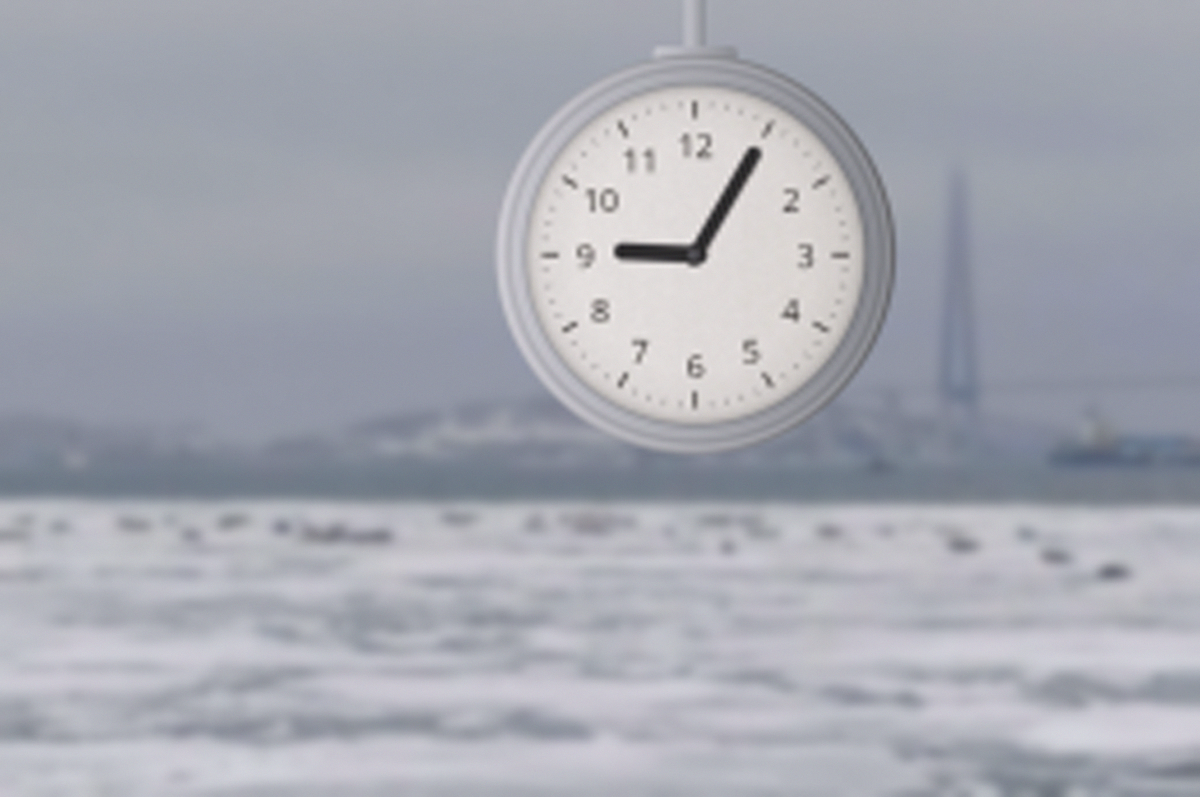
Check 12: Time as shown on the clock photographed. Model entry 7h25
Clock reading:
9h05
